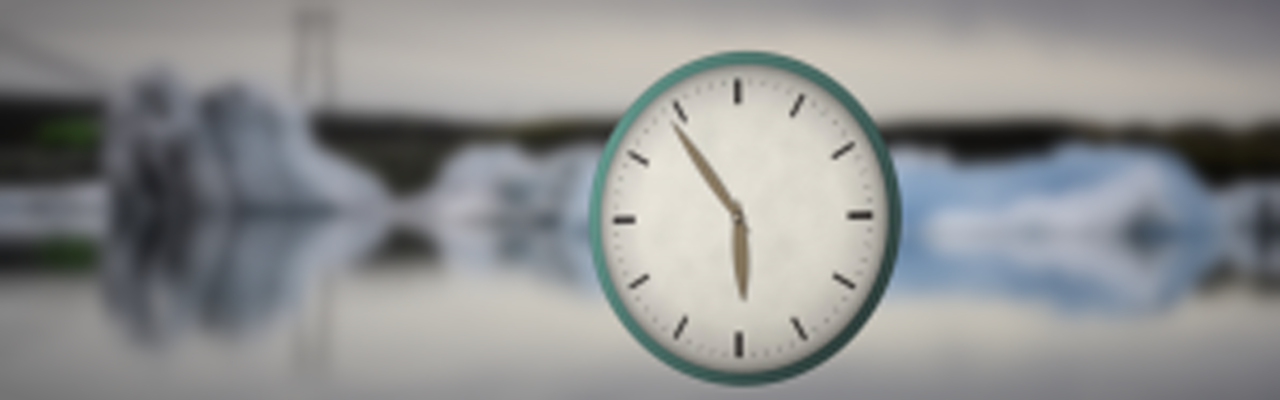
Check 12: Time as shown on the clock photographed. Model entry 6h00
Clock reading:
5h54
